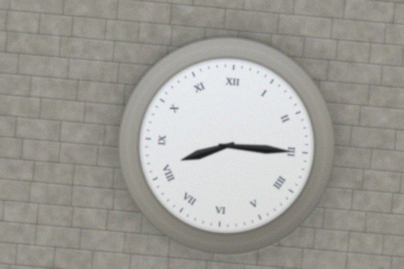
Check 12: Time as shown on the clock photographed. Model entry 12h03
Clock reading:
8h15
